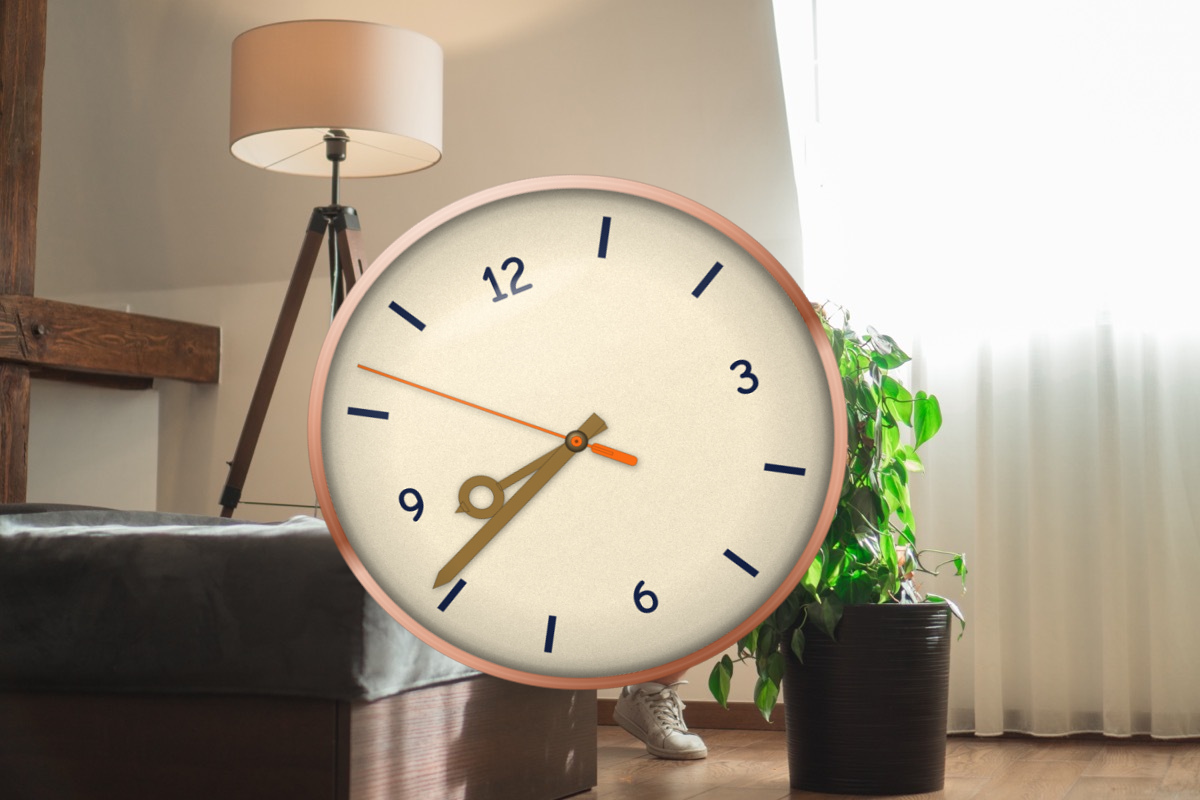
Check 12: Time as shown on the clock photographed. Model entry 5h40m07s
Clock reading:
8h40m52s
